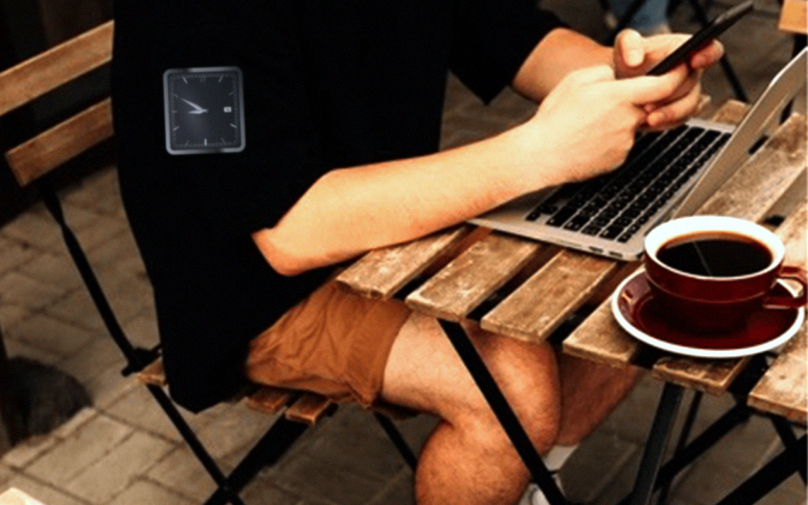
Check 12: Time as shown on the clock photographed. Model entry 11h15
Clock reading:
8h50
